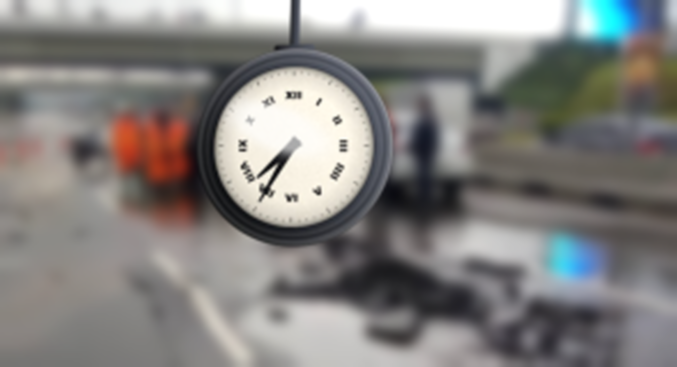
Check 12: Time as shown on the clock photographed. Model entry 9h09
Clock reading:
7h35
